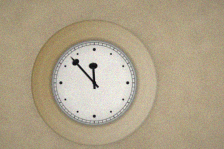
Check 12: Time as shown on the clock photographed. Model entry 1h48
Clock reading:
11h53
